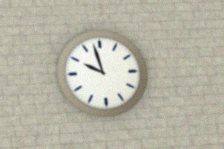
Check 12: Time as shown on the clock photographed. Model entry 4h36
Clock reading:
9h58
